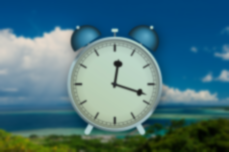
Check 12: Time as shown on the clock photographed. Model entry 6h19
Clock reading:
12h18
